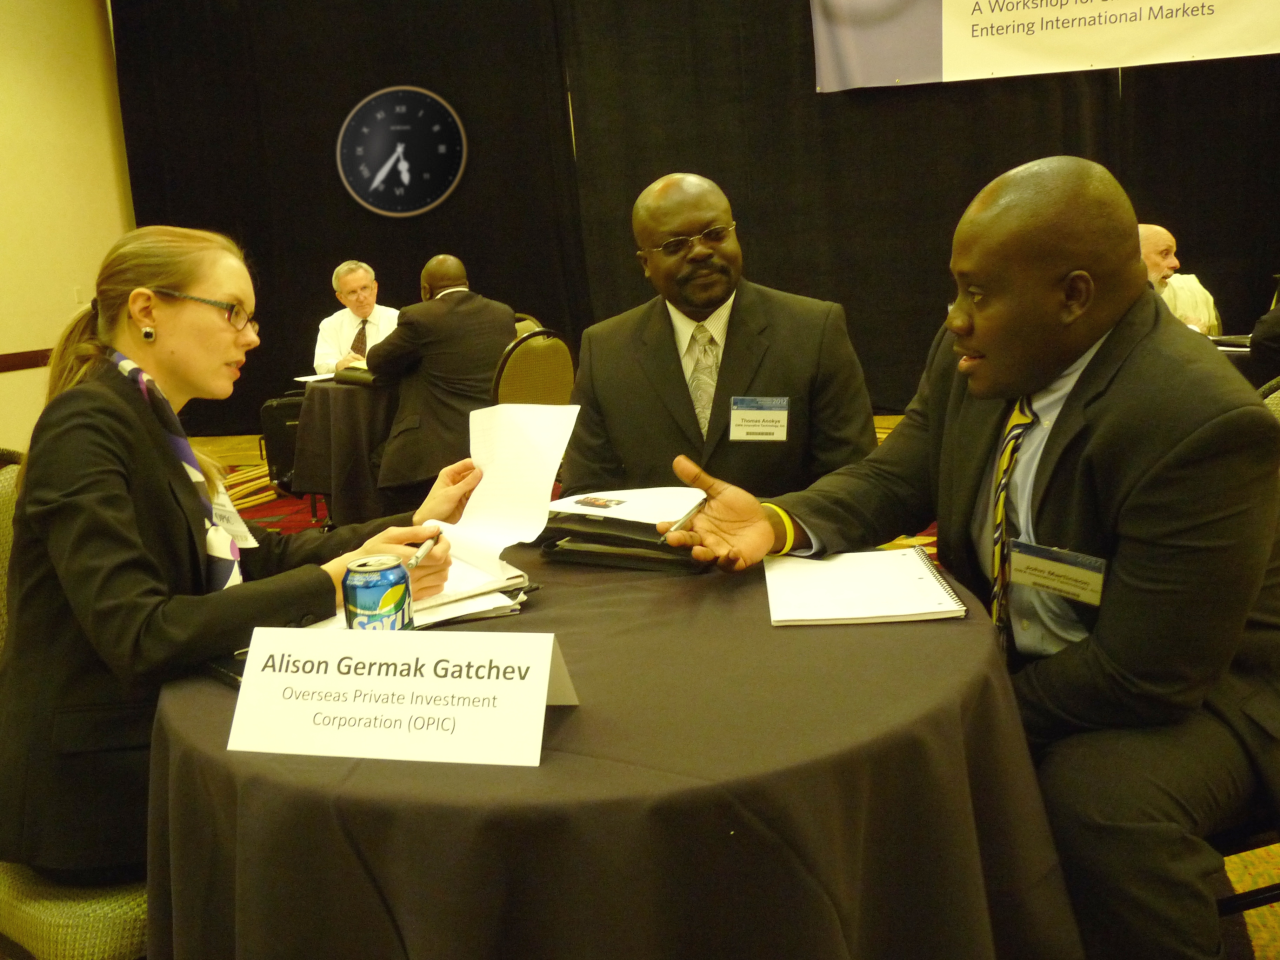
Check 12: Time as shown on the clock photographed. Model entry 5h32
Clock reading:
5h36
